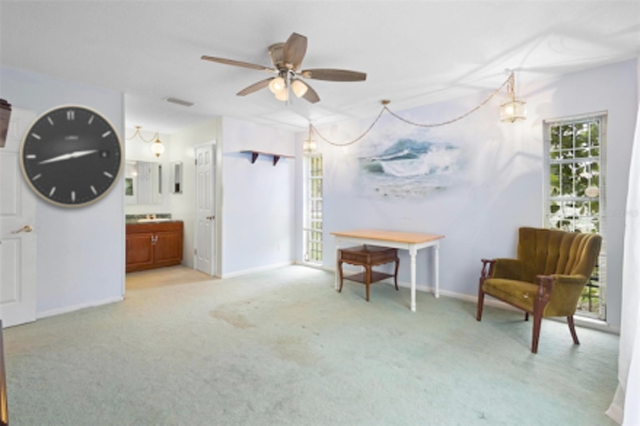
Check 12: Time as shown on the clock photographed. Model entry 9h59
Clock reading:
2h43
